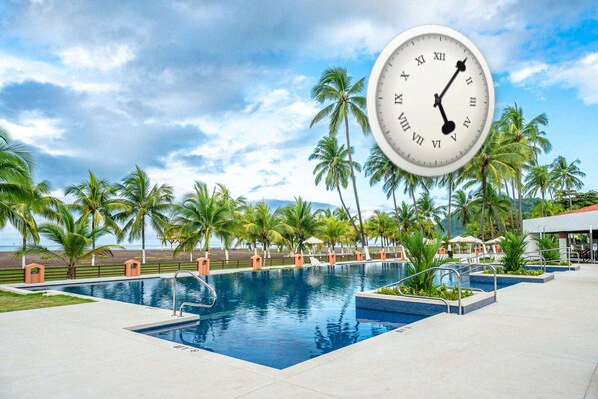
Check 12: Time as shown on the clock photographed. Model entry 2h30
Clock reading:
5h06
